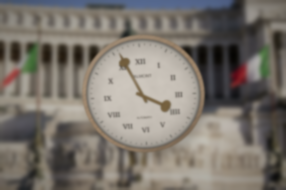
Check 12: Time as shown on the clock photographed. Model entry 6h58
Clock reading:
3h56
